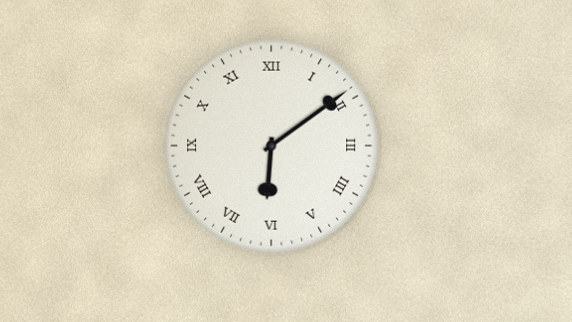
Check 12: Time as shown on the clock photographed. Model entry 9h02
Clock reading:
6h09
